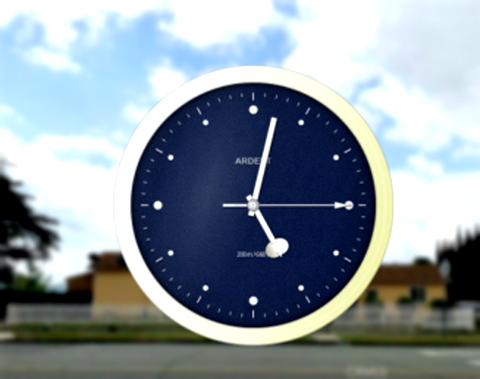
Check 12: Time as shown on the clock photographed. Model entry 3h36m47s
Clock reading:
5h02m15s
